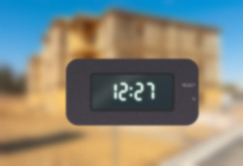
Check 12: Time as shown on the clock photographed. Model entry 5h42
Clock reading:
12h27
